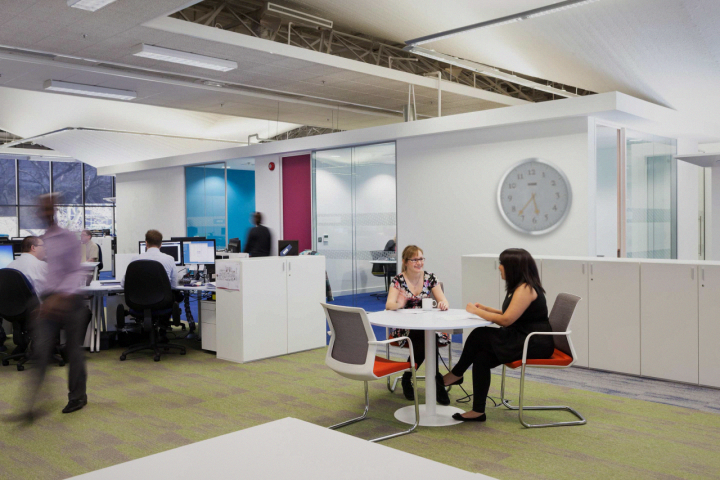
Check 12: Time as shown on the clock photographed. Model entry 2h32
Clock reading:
5h37
